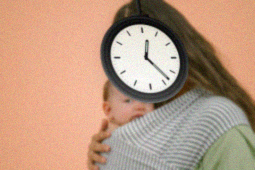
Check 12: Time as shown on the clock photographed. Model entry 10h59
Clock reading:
12h23
